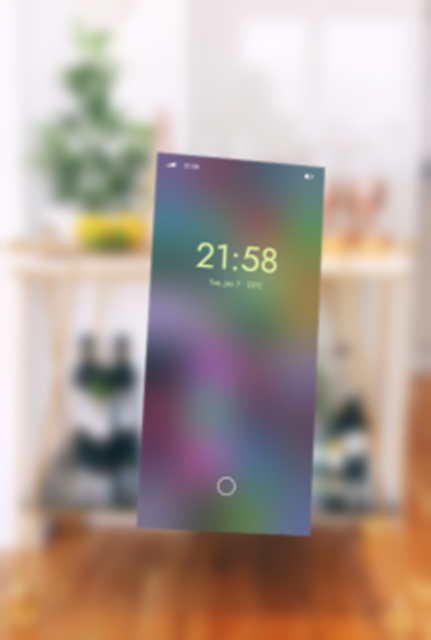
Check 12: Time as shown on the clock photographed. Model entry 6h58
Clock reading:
21h58
